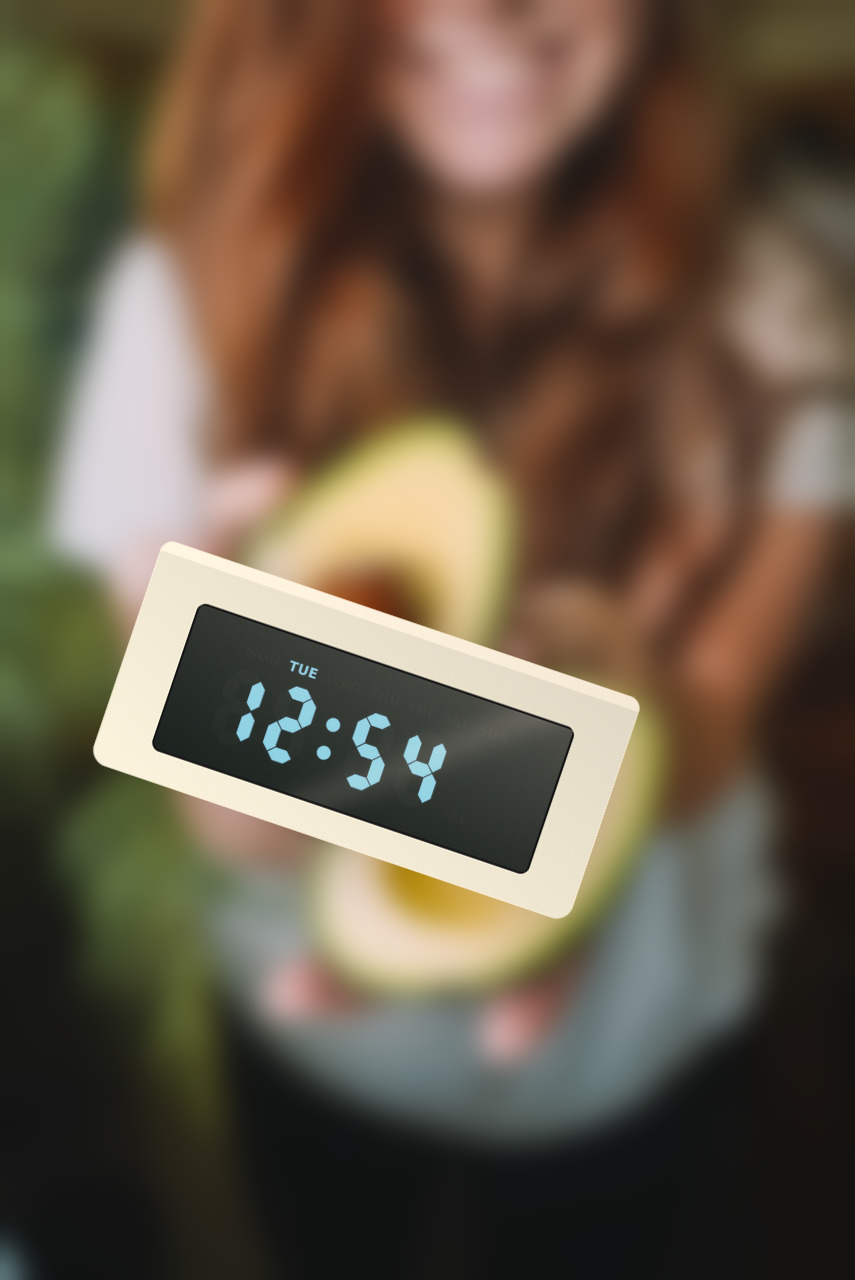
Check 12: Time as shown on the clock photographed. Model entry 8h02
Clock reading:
12h54
